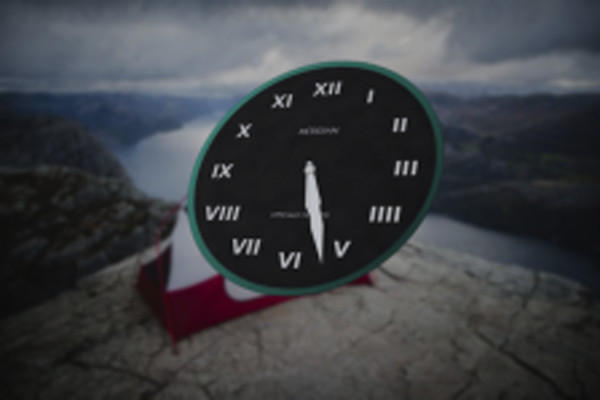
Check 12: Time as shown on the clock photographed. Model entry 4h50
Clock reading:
5h27
